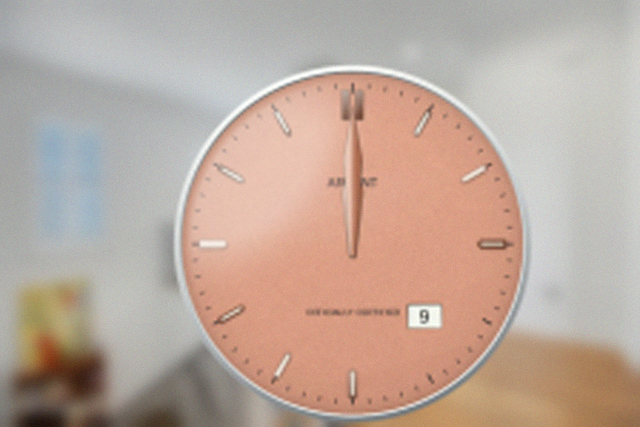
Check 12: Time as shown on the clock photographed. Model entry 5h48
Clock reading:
12h00
